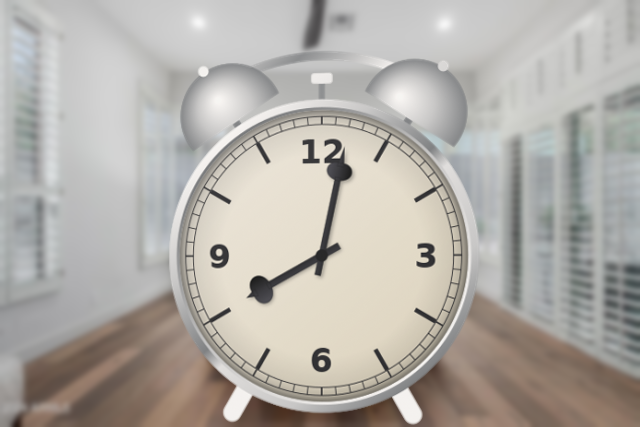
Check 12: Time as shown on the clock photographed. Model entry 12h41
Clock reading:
8h02
